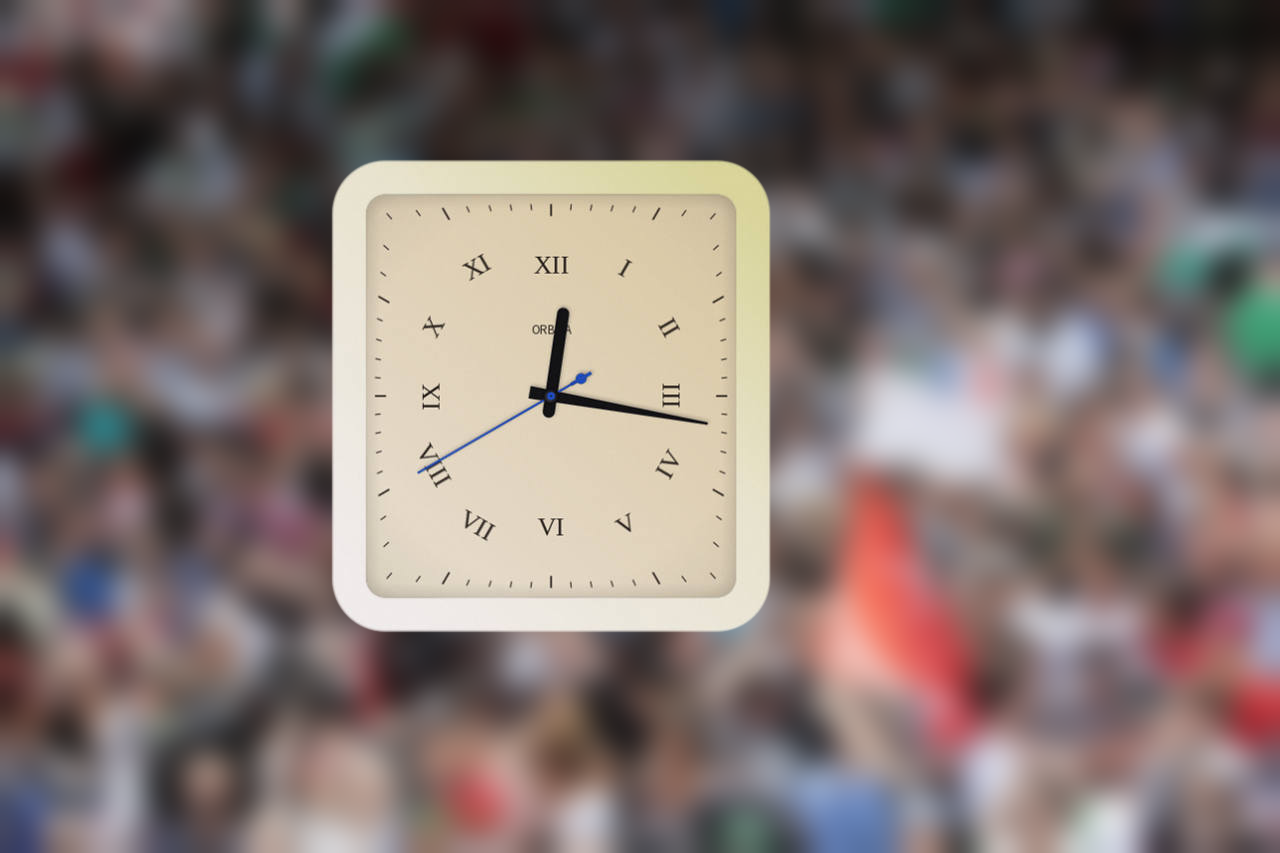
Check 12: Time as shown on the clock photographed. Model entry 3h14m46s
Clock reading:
12h16m40s
